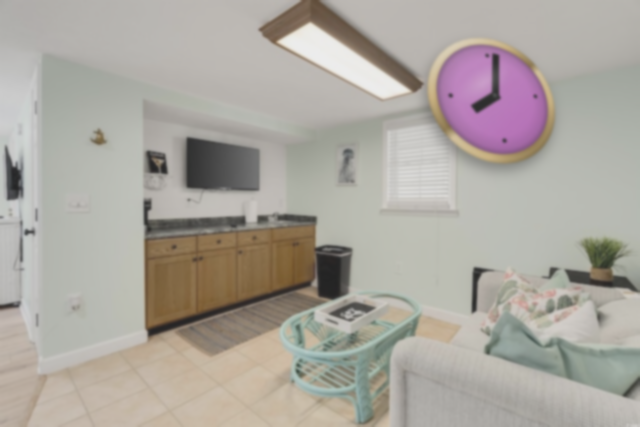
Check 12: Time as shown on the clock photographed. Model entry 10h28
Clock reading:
8h02
